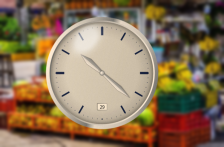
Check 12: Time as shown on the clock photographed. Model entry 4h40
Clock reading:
10h22
